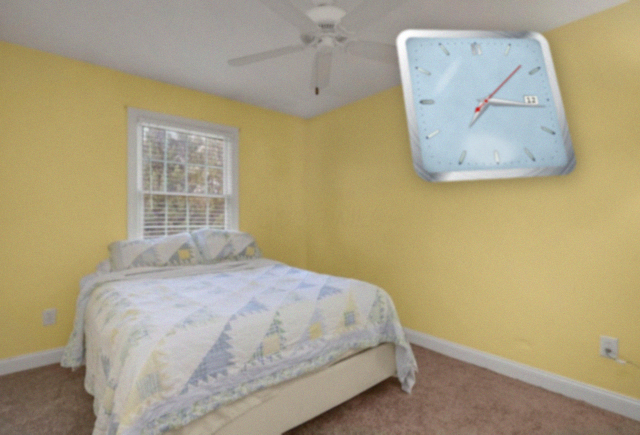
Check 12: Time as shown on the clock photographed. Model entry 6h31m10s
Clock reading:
7h16m08s
